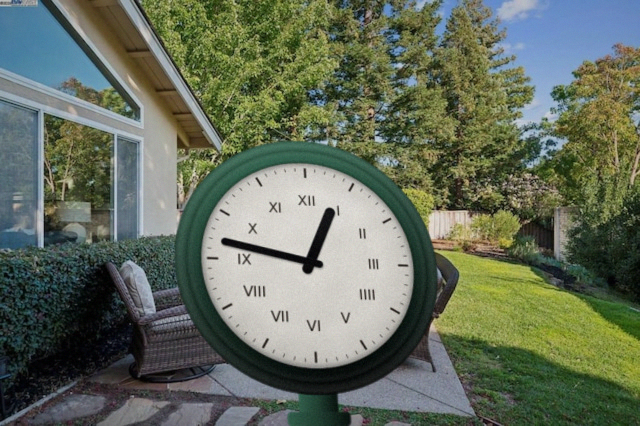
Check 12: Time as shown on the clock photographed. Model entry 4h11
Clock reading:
12h47
